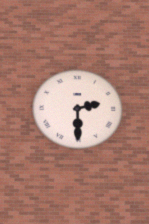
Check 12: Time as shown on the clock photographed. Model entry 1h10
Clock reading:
2h30
